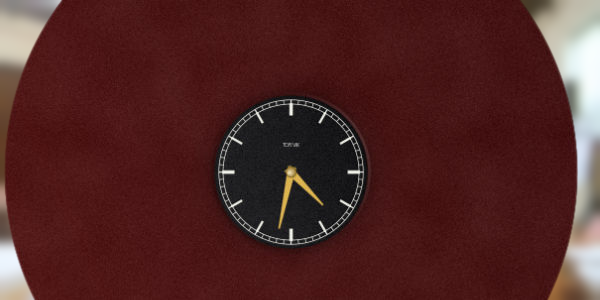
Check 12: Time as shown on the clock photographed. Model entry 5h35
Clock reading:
4h32
